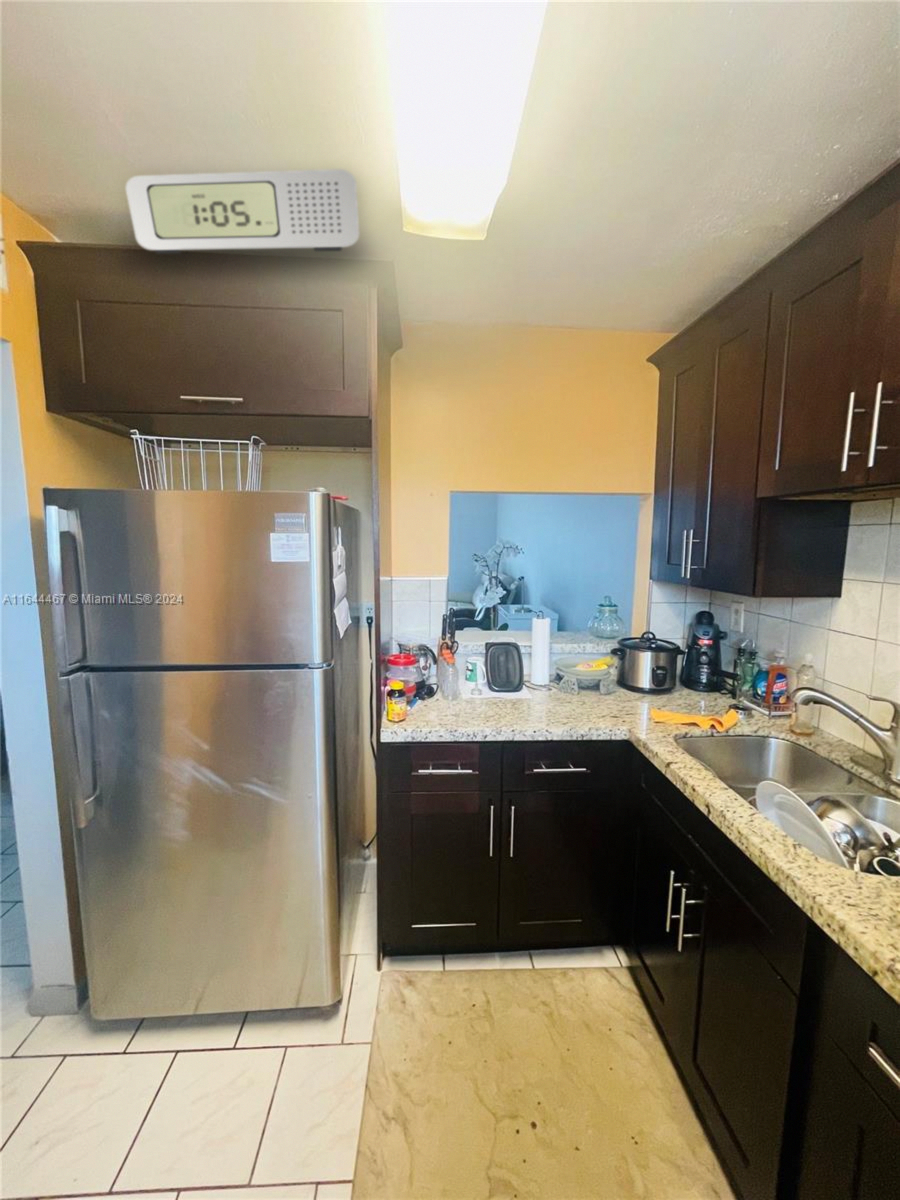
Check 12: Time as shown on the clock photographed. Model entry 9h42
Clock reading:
1h05
